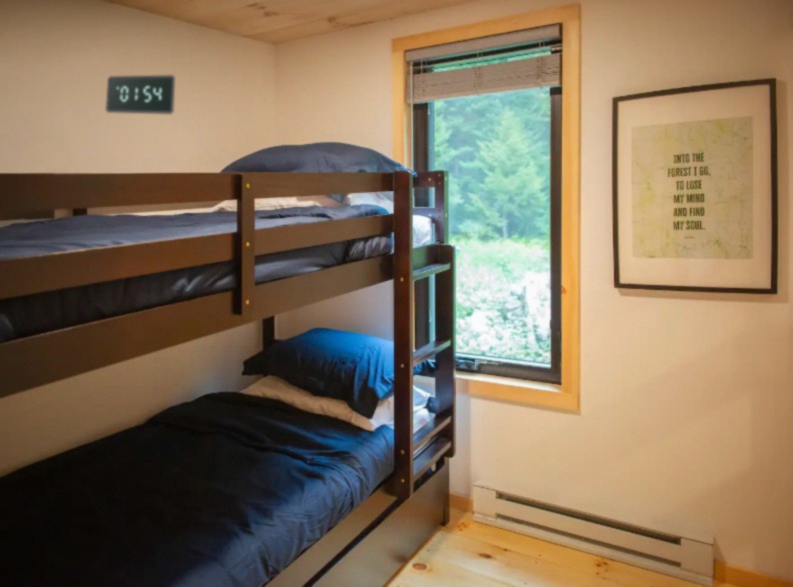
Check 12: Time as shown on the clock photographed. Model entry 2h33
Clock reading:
1h54
